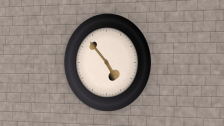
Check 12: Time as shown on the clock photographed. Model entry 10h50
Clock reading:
4h53
